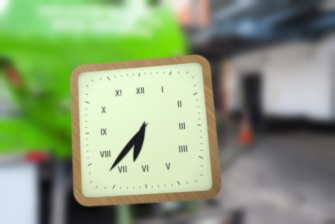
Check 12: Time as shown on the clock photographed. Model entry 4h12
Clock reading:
6h37
